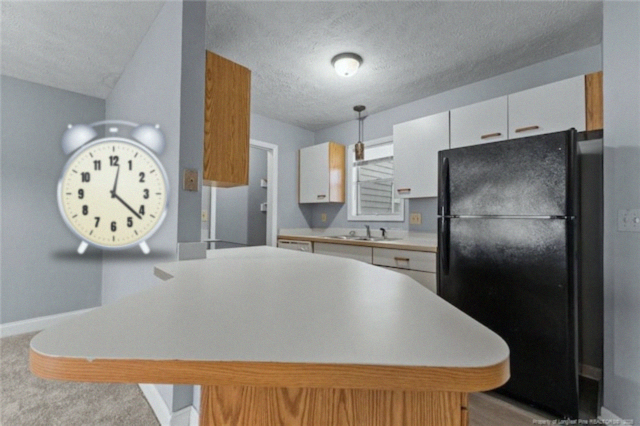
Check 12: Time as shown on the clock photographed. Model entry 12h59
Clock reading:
12h22
